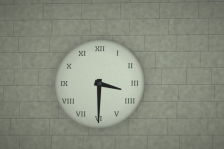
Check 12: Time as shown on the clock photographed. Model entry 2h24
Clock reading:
3h30
